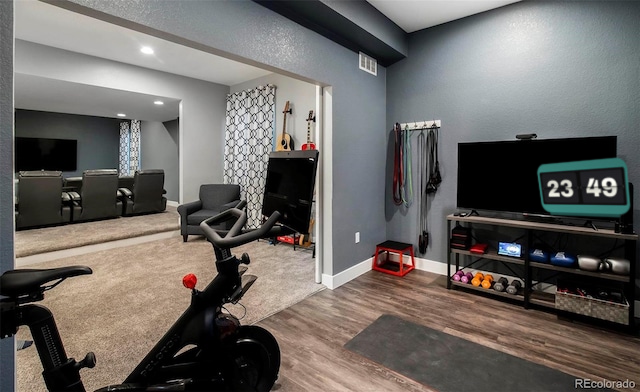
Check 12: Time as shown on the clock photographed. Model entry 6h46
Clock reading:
23h49
